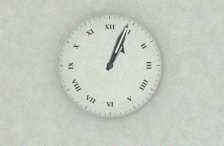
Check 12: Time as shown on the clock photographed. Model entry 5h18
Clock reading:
1h04
